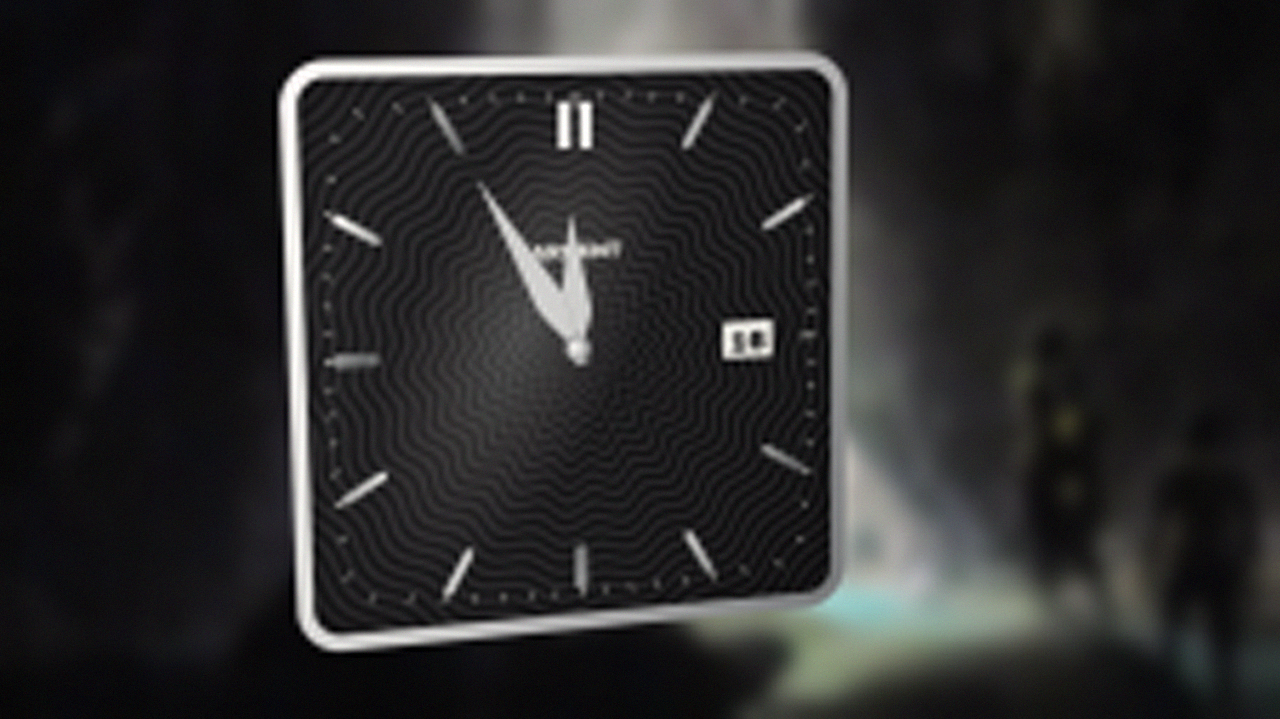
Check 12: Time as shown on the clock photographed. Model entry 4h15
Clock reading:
11h55
